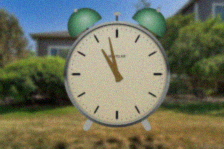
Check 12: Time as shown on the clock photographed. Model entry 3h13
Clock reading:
10h58
